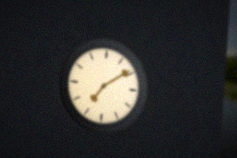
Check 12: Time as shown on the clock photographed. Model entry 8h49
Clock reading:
7h09
